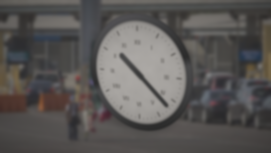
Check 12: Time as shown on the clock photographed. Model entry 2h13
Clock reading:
10h22
